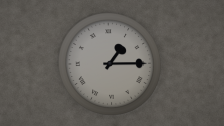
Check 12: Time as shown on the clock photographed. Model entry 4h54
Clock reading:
1h15
